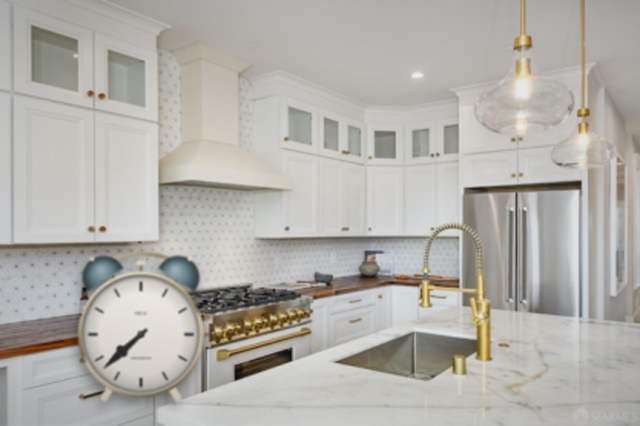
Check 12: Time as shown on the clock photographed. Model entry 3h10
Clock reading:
7h38
